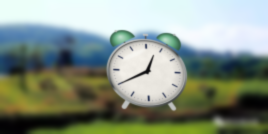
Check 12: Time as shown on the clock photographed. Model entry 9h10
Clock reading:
12h40
